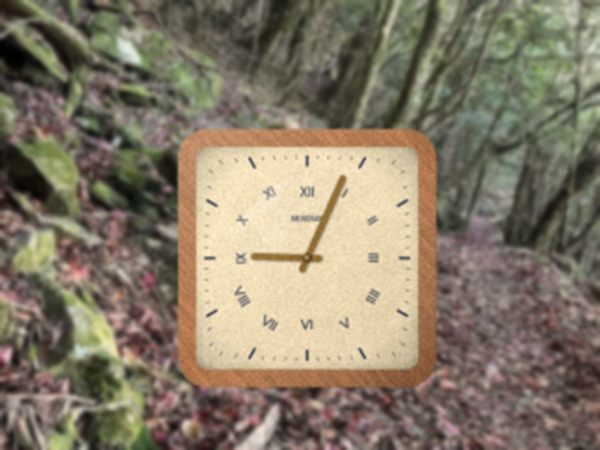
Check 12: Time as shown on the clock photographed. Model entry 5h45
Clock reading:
9h04
